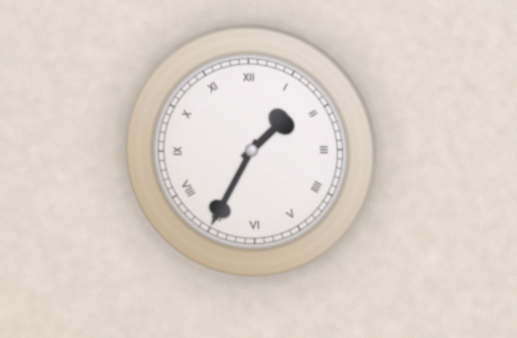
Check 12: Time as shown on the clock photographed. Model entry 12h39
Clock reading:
1h35
